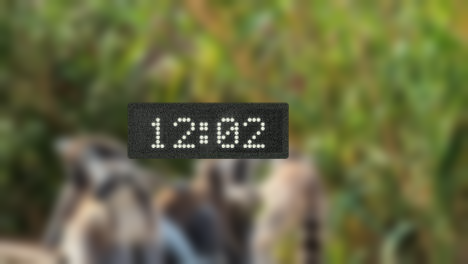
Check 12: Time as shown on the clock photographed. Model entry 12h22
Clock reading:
12h02
